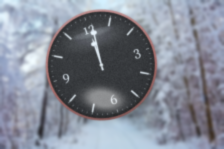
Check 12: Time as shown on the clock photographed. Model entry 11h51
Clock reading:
12h01
